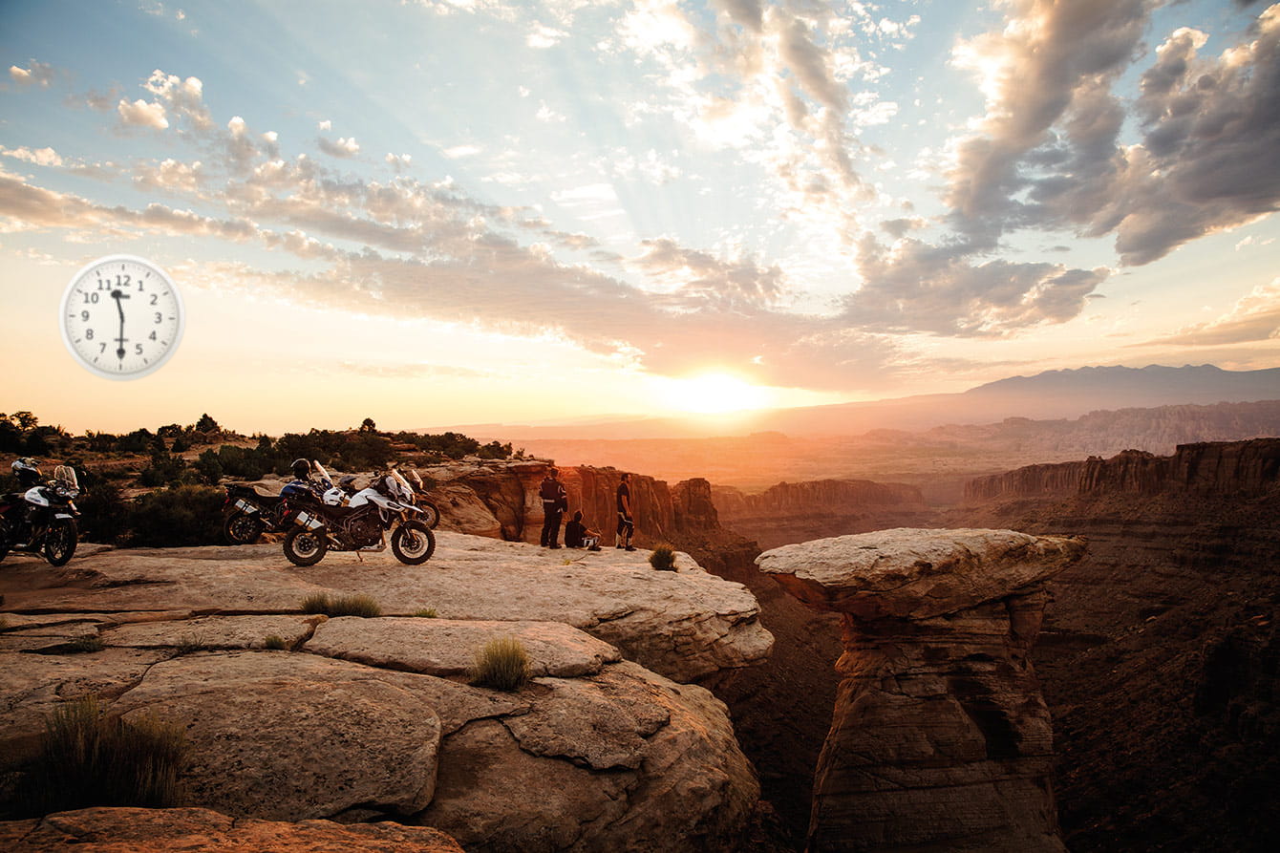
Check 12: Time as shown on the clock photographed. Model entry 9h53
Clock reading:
11h30
